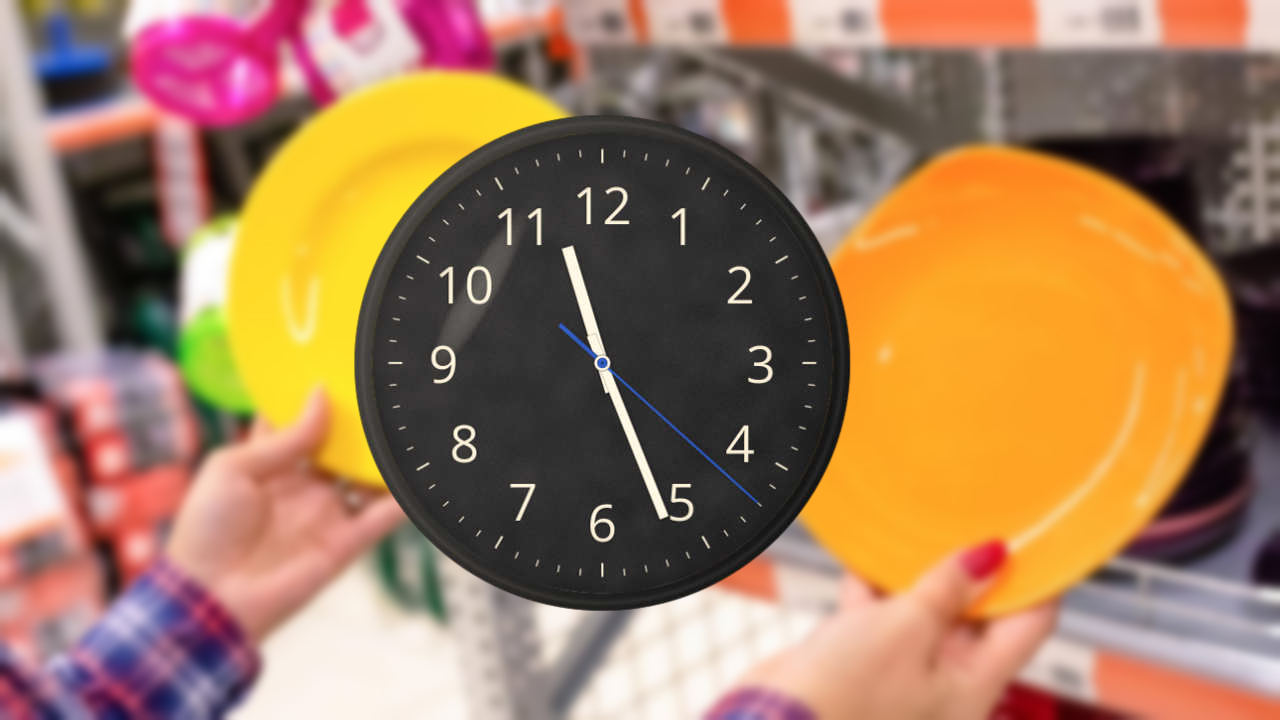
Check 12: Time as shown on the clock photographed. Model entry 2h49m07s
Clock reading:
11h26m22s
